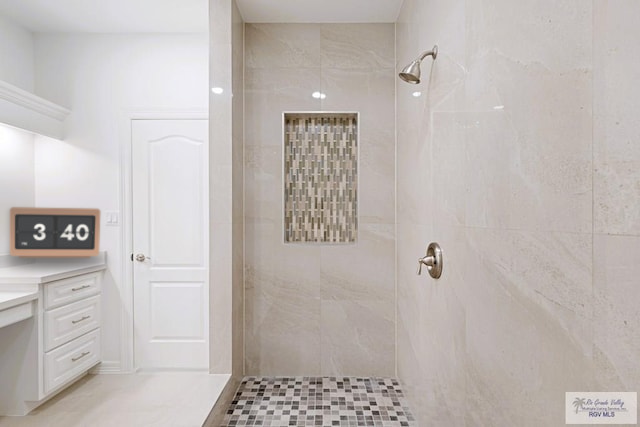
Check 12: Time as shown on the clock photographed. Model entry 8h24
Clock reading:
3h40
